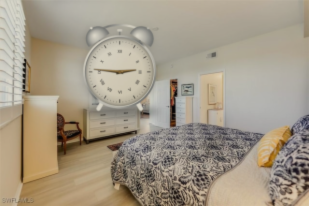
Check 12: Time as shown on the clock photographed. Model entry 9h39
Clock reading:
2h46
